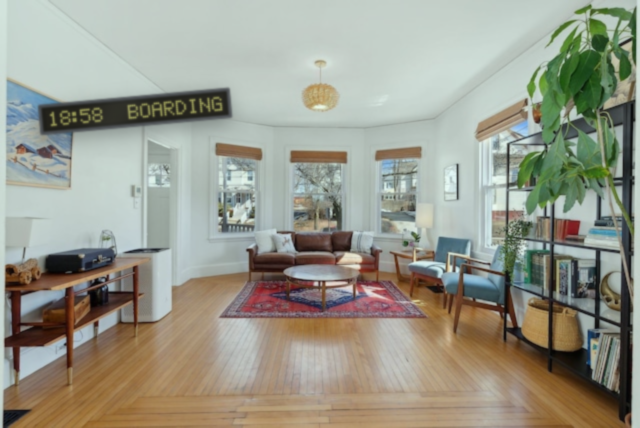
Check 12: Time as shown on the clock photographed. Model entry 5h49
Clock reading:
18h58
